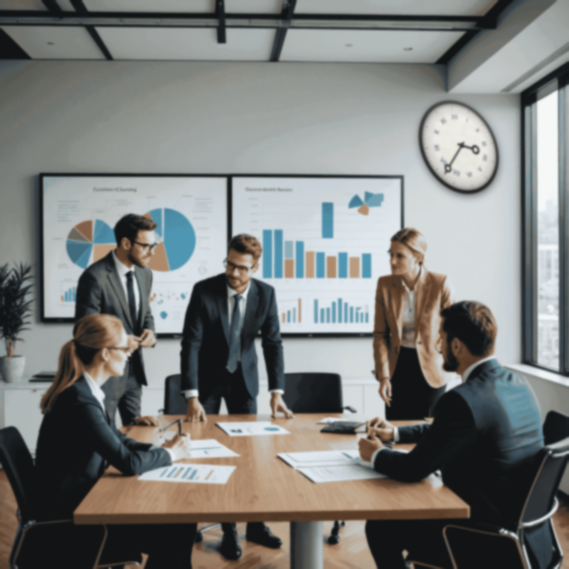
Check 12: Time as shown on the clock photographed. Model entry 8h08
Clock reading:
3h38
